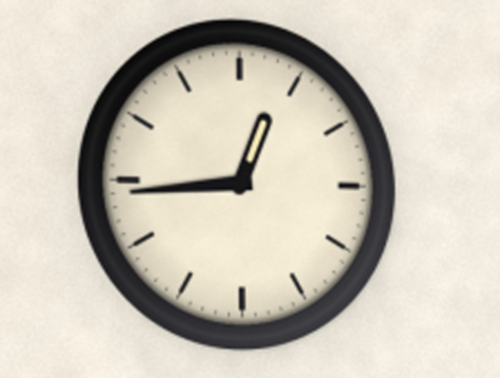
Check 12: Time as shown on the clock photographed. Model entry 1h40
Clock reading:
12h44
